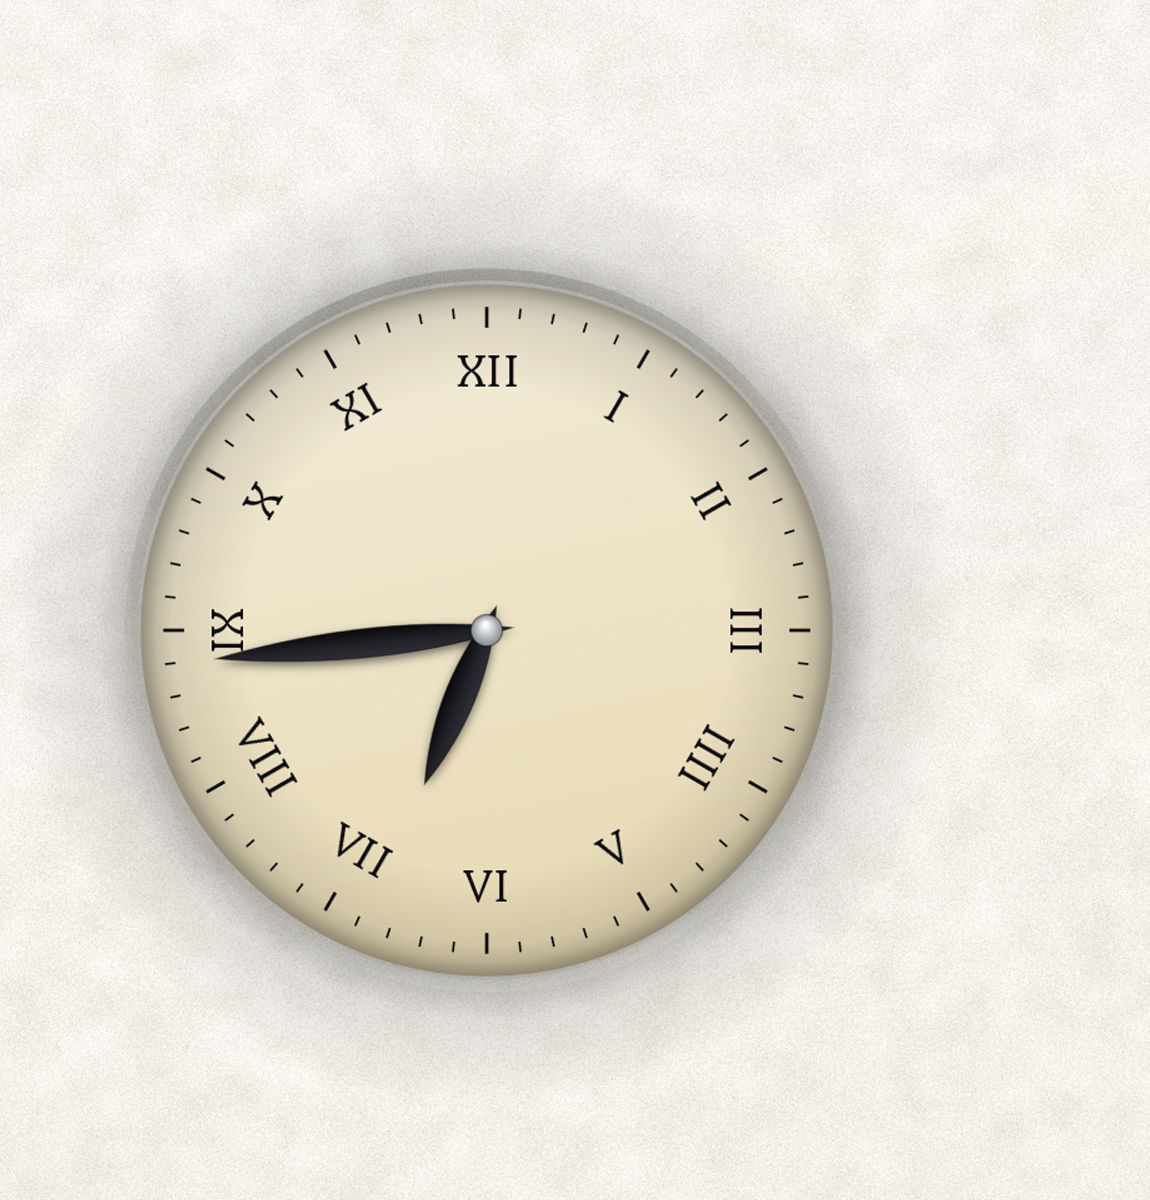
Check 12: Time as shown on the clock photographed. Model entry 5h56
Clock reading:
6h44
